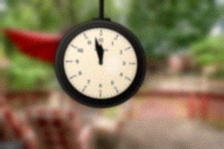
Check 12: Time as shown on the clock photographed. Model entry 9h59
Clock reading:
11h58
